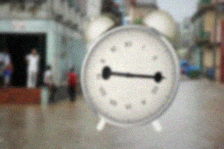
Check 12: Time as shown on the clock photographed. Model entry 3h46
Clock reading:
9h16
